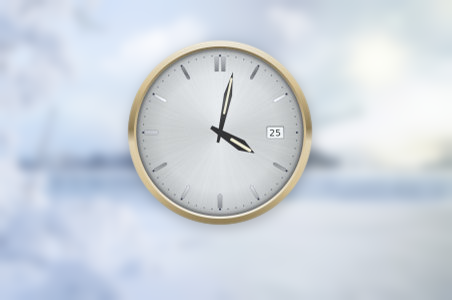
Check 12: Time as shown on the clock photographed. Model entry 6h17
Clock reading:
4h02
